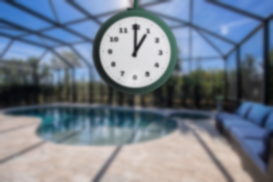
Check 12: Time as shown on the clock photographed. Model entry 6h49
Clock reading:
1h00
